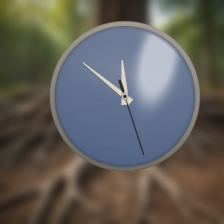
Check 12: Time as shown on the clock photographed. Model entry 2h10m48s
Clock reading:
11h51m27s
